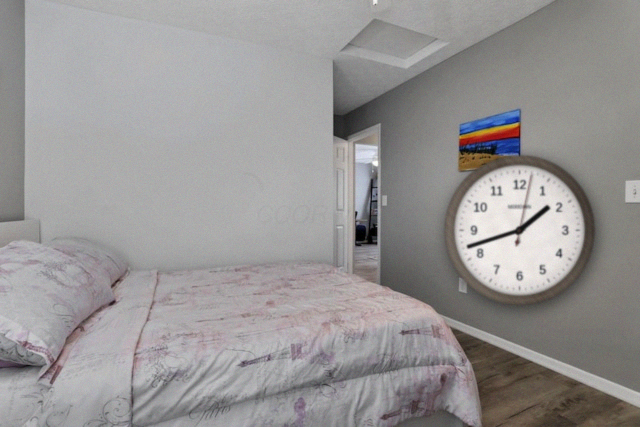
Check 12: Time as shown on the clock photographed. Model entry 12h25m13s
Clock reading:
1h42m02s
